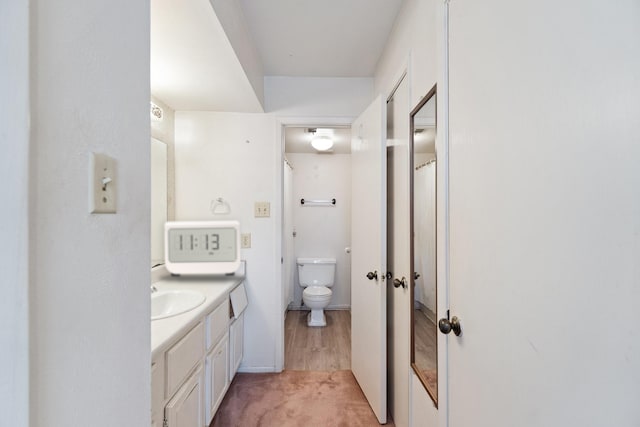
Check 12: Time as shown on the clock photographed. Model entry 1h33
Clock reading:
11h13
